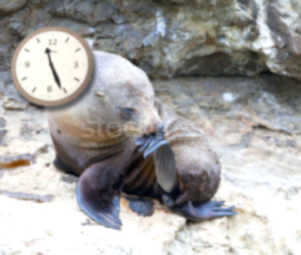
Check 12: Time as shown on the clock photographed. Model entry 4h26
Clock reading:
11h26
